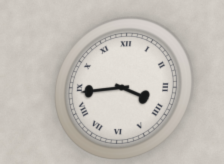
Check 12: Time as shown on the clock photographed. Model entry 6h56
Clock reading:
3h44
